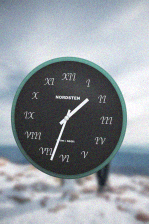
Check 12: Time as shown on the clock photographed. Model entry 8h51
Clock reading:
1h33
